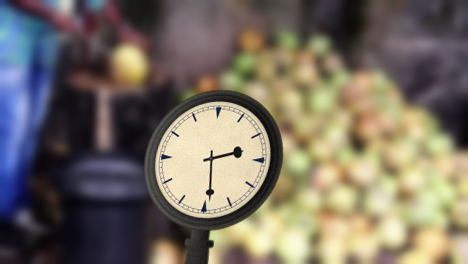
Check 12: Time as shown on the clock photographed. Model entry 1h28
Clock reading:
2h29
